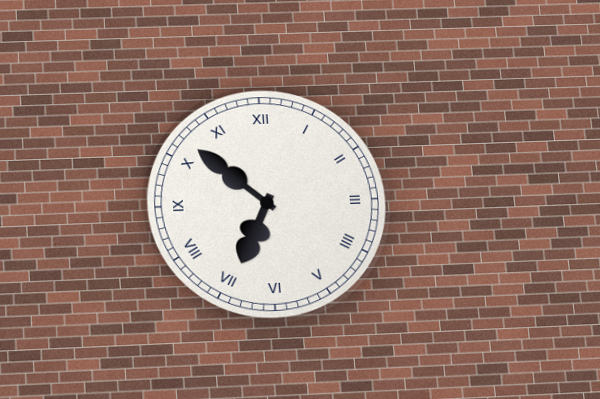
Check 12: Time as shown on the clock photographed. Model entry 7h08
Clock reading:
6h52
